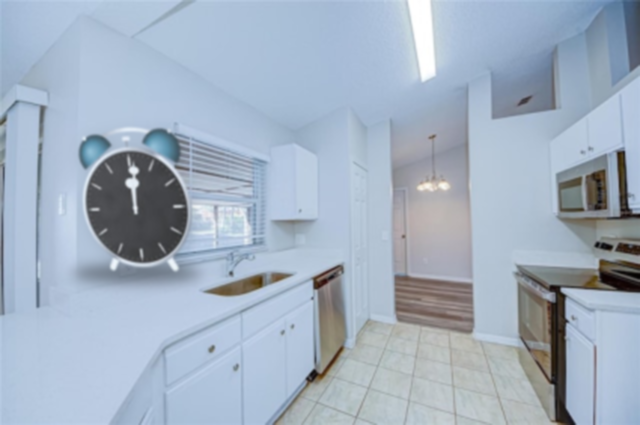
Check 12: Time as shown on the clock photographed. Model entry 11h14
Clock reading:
12h01
